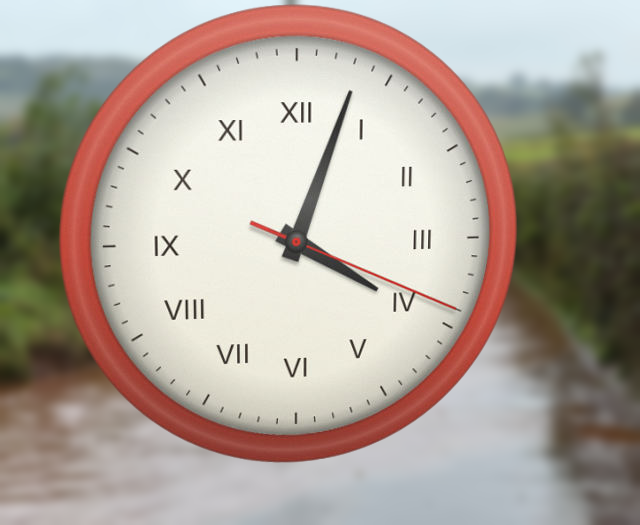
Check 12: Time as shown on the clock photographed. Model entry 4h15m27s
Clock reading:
4h03m19s
